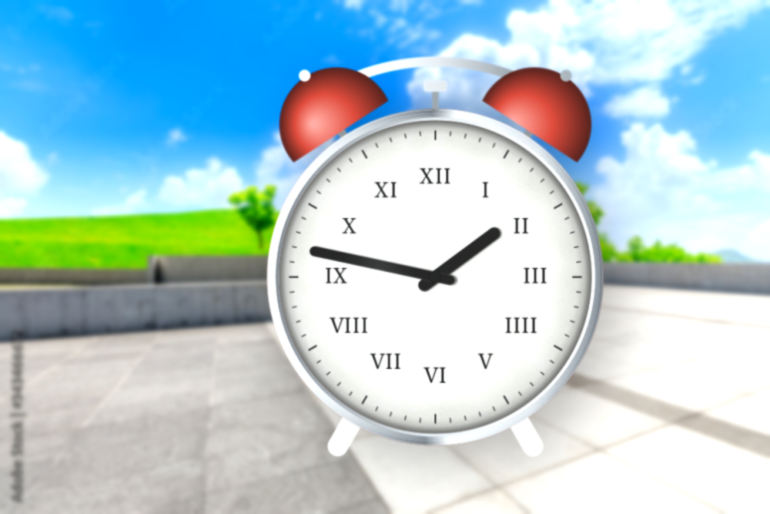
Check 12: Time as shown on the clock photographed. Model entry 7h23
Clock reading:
1h47
